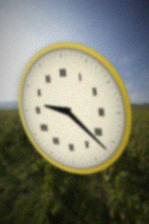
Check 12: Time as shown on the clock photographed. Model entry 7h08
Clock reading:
9h22
